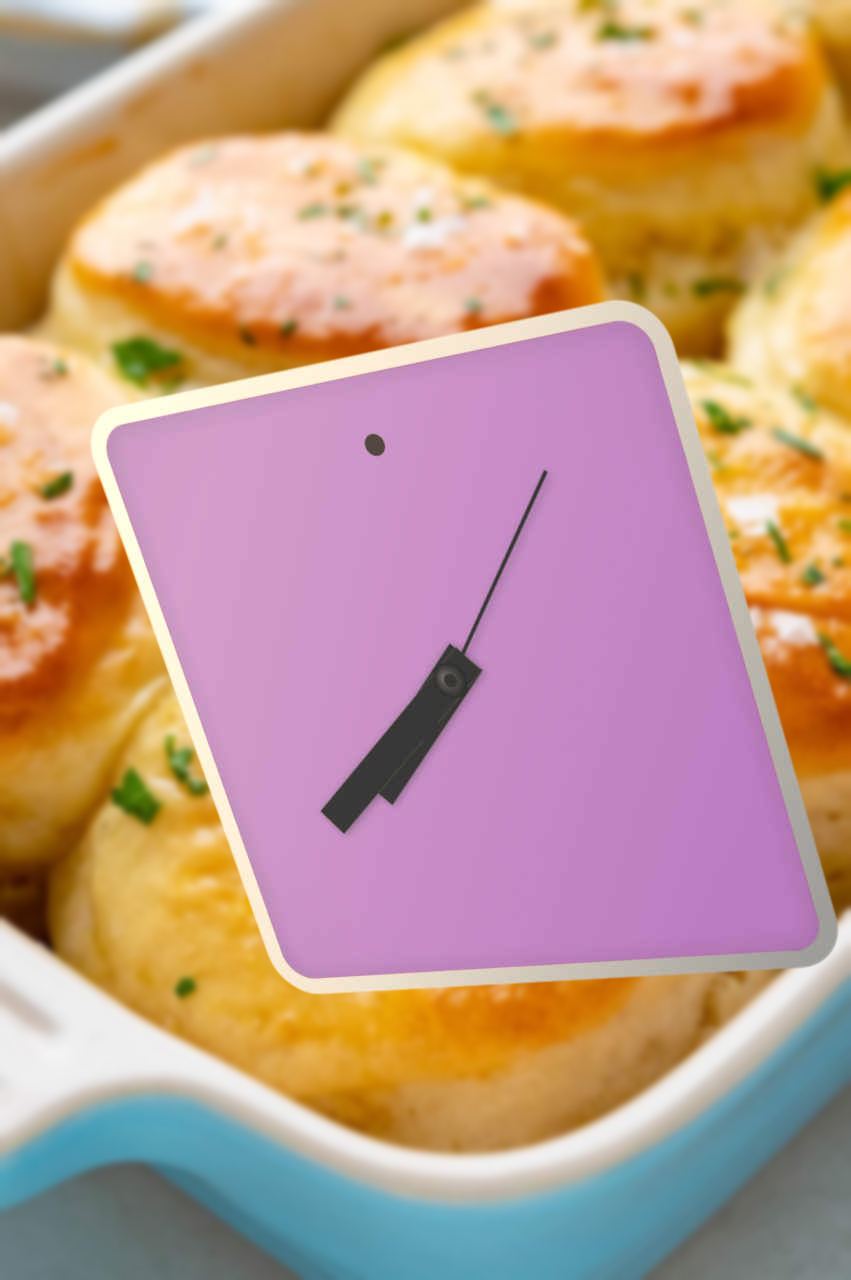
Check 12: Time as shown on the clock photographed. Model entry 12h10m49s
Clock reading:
7h39m07s
